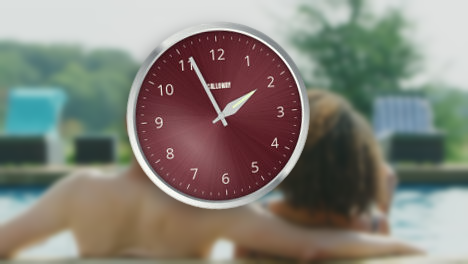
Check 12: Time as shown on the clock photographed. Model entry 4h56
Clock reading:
1h56
